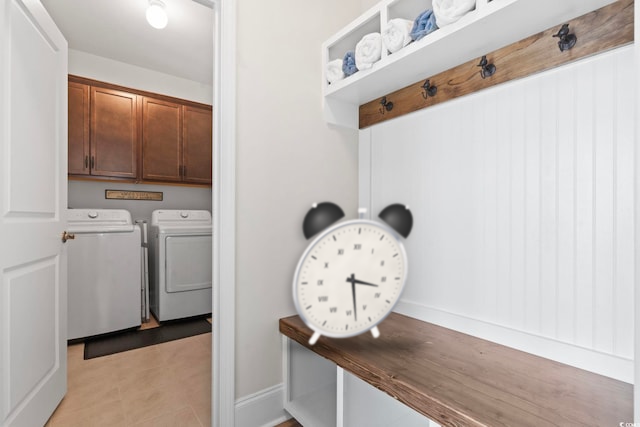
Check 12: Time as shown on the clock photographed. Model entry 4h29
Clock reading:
3h28
